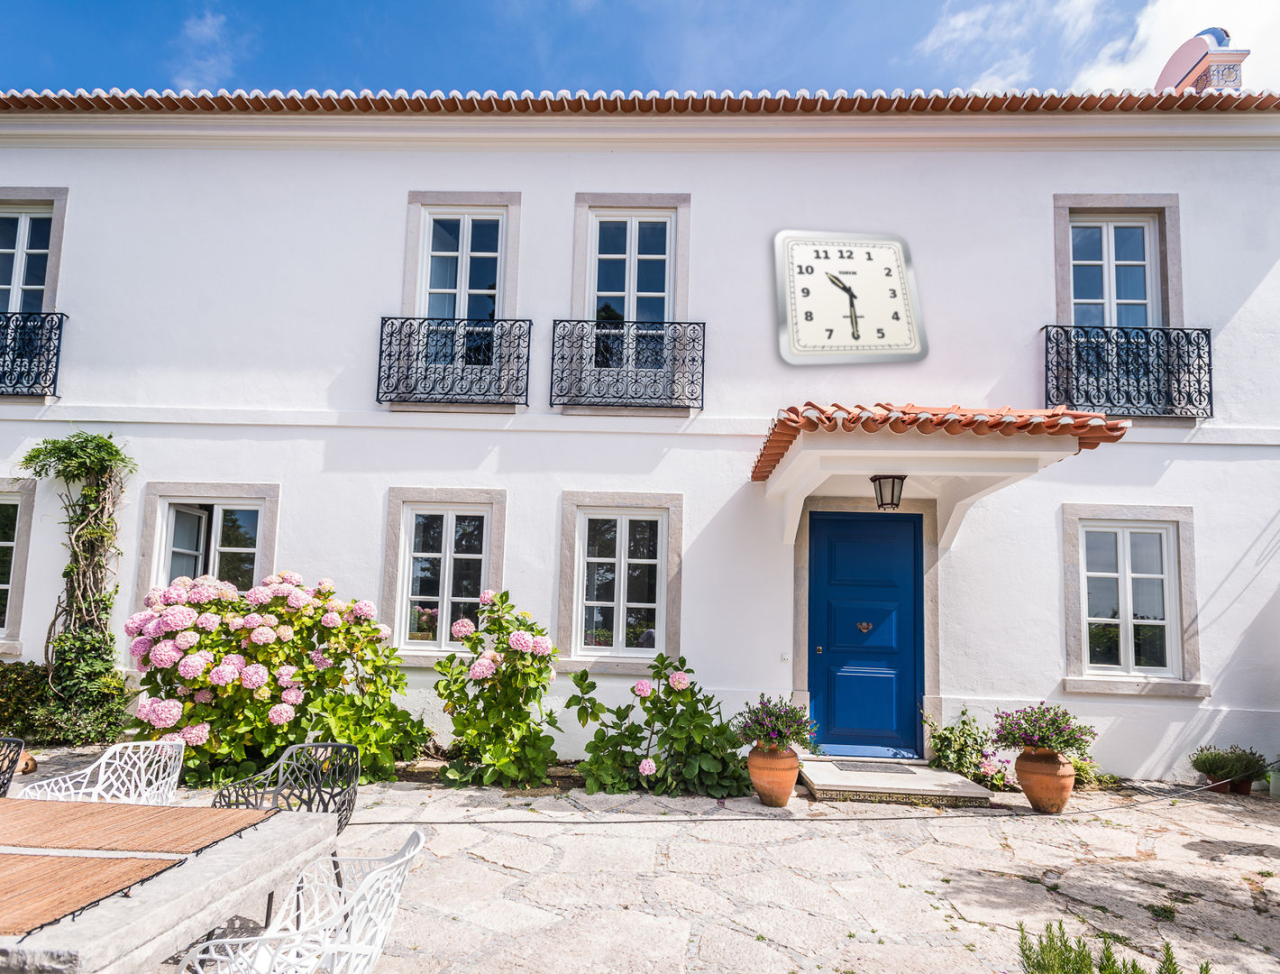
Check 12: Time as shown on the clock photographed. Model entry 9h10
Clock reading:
10h30
